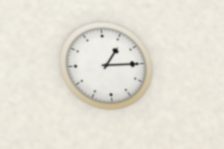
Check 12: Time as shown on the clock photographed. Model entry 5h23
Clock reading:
1h15
